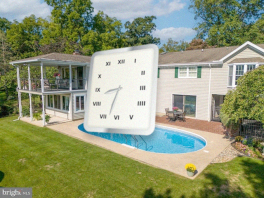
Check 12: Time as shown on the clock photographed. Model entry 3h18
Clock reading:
8h33
